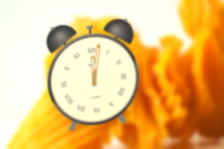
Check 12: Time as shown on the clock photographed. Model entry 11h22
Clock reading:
12h02
